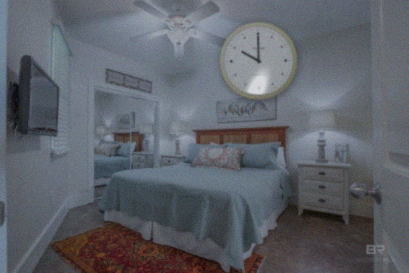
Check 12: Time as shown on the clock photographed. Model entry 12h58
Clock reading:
10h00
